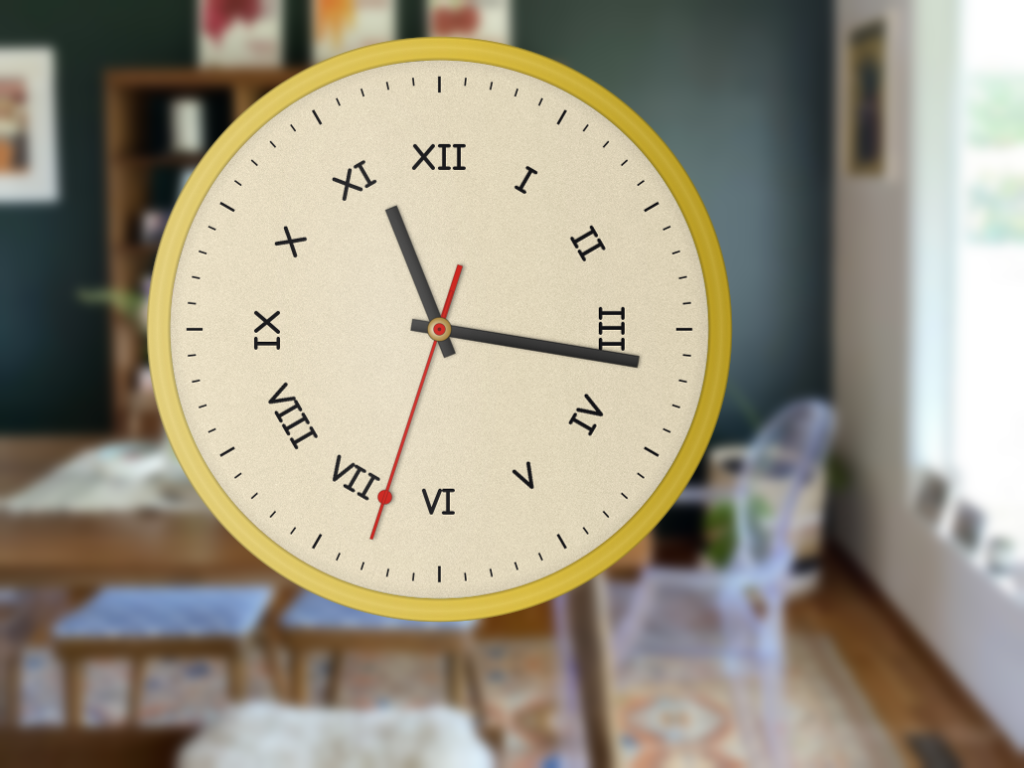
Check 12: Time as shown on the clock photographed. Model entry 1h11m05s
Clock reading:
11h16m33s
